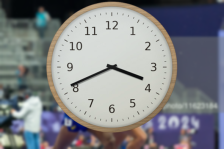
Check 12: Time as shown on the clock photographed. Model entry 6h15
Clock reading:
3h41
